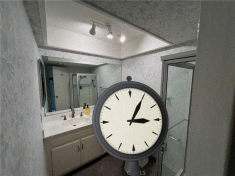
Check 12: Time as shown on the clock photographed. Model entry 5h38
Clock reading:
3h05
